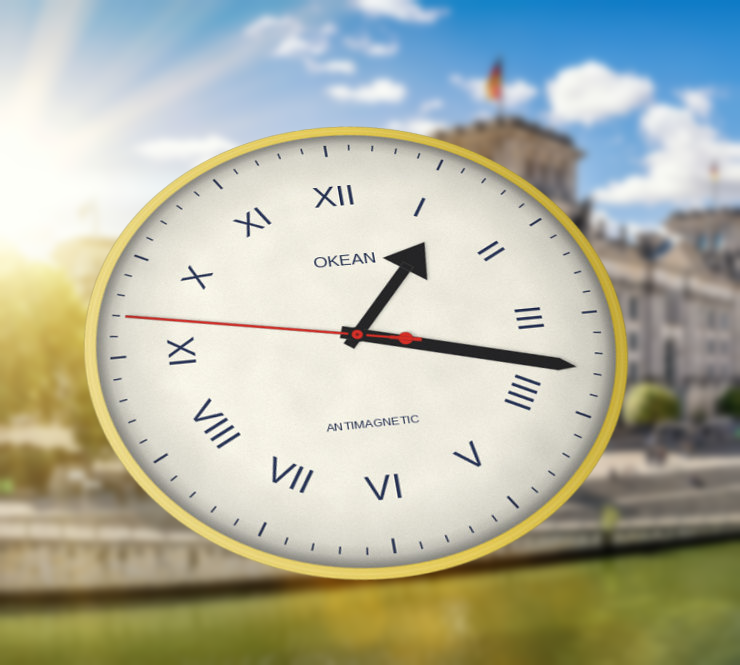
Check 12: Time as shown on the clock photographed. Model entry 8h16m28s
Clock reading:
1h17m47s
